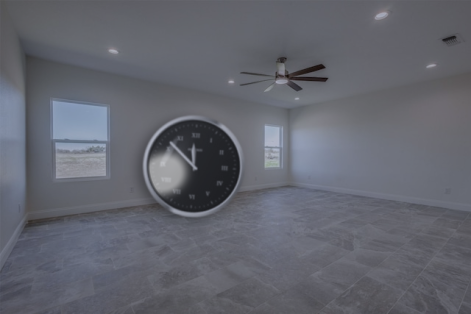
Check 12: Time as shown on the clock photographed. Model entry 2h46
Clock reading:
11h52
